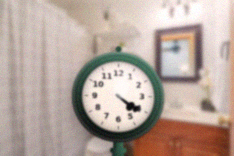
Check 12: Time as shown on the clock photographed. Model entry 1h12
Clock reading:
4h21
